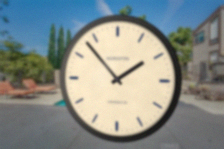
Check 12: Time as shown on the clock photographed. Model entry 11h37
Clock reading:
1h53
